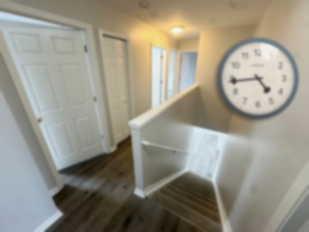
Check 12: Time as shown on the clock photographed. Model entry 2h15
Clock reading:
4h44
